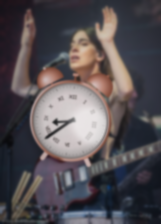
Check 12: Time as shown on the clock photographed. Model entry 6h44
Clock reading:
8h38
